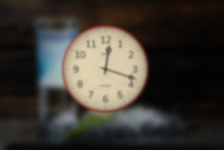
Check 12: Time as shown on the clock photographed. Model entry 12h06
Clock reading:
12h18
